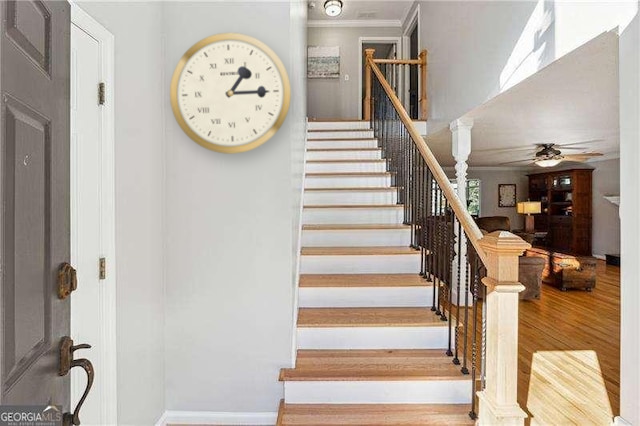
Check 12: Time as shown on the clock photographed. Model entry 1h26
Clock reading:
1h15
